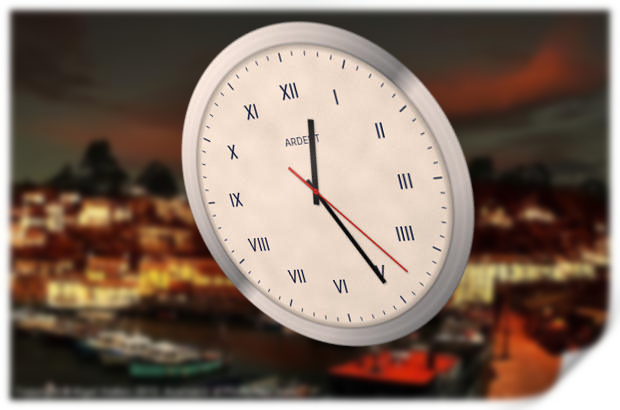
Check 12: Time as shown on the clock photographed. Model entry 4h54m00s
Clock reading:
12h25m23s
